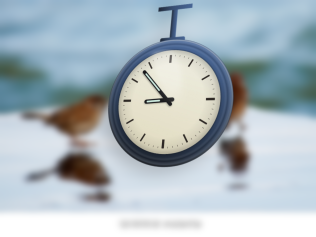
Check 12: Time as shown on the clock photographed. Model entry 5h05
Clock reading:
8h53
